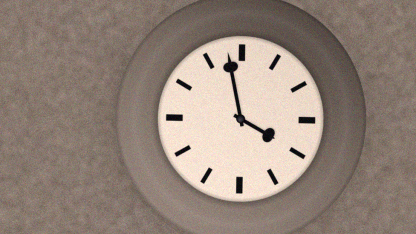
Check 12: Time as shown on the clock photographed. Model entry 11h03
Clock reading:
3h58
